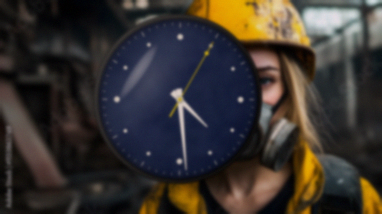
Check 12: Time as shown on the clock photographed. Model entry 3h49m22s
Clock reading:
4h29m05s
